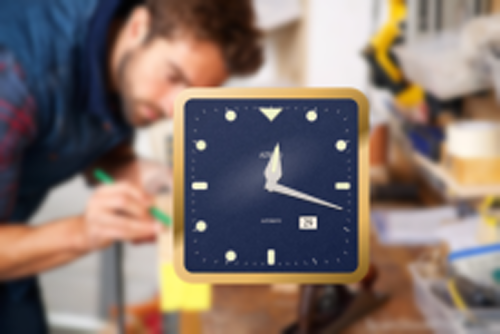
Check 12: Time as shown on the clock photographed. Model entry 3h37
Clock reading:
12h18
